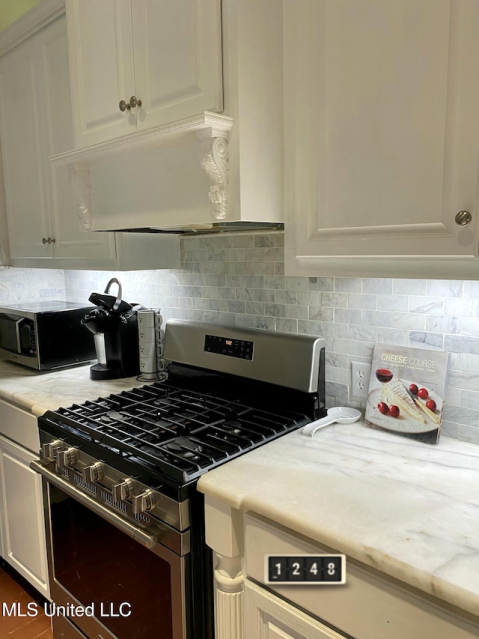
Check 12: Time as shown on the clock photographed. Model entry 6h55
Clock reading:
12h48
